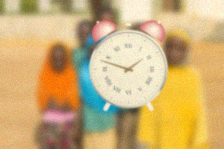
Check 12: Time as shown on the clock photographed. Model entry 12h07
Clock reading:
1h48
